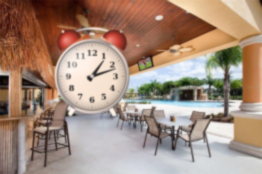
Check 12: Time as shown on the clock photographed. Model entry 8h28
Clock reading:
1h12
